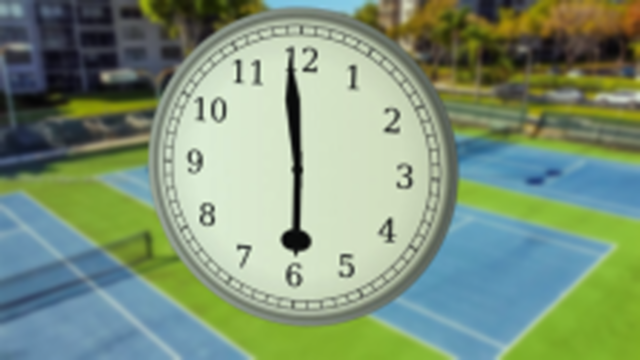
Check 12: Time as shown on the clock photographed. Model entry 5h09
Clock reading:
5h59
